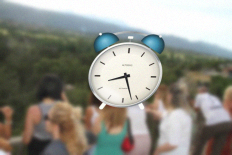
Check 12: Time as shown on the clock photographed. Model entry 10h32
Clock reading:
8h27
